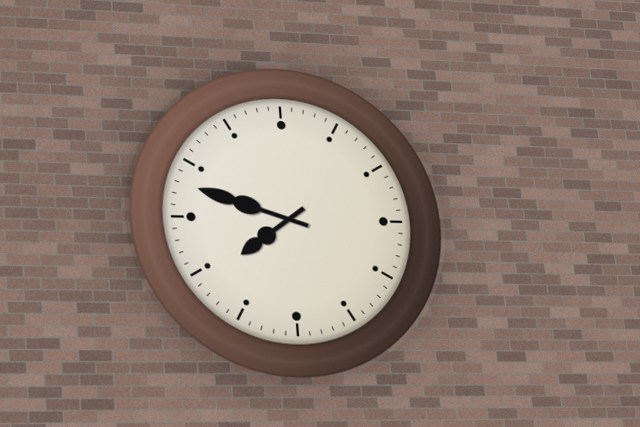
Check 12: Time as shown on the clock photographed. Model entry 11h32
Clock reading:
7h48
